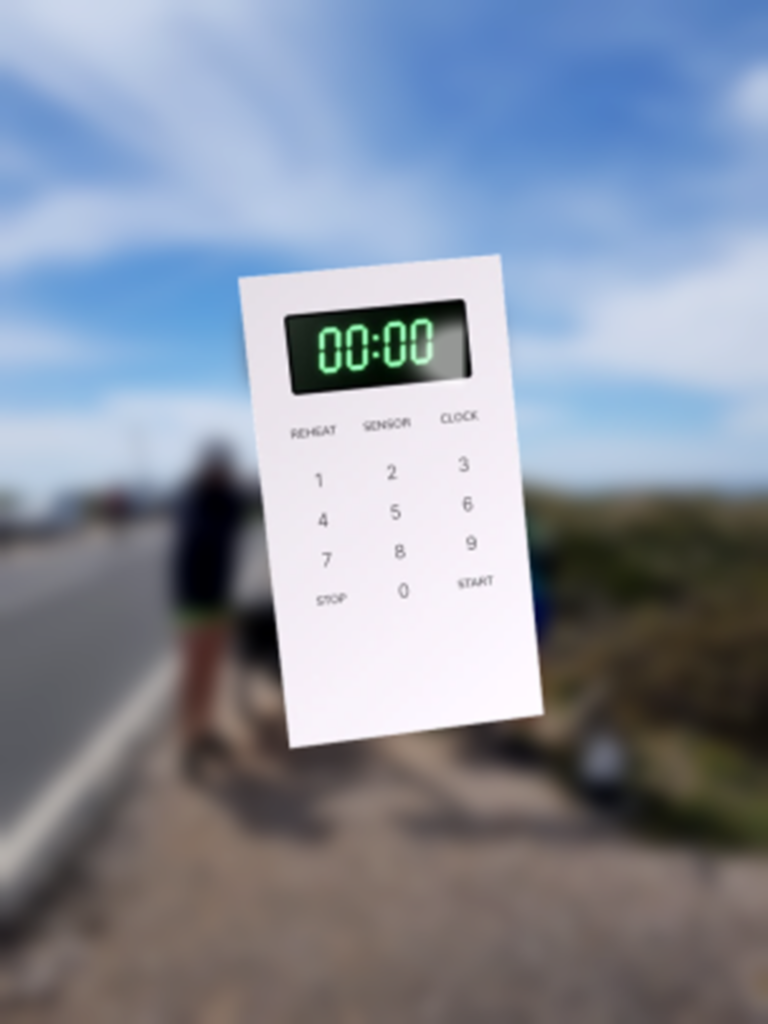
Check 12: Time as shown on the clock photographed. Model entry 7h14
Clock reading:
0h00
